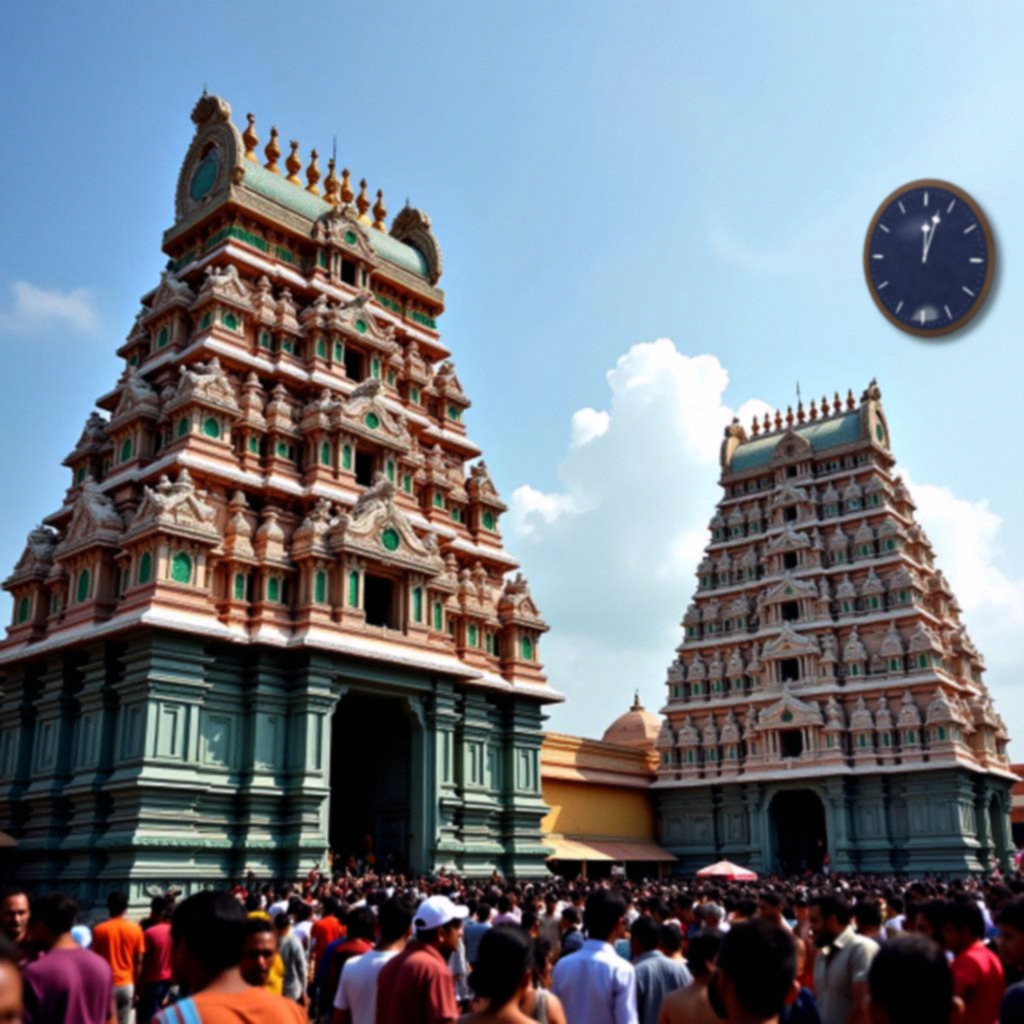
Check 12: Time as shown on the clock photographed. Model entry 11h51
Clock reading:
12h03
